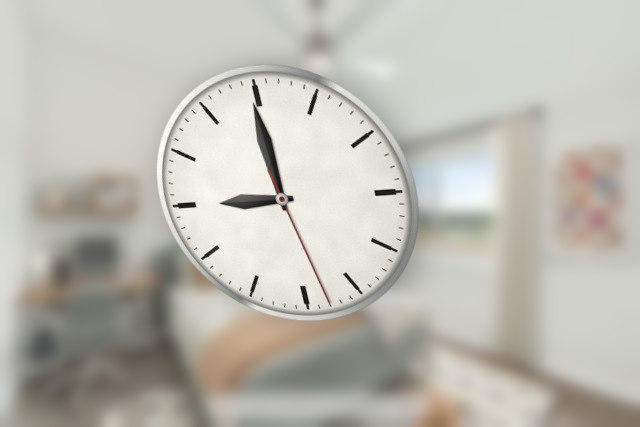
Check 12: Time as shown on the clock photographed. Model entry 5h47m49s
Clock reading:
8h59m28s
